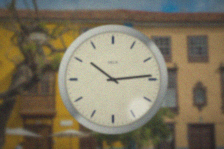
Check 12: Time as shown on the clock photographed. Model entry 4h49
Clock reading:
10h14
